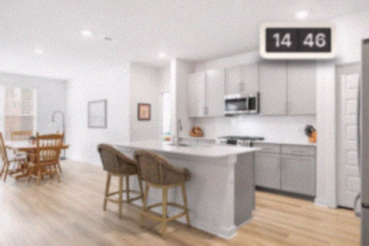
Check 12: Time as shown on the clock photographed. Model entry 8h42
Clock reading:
14h46
